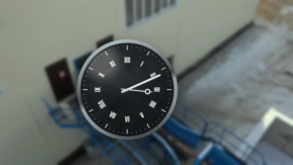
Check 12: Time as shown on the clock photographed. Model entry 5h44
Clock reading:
3h11
